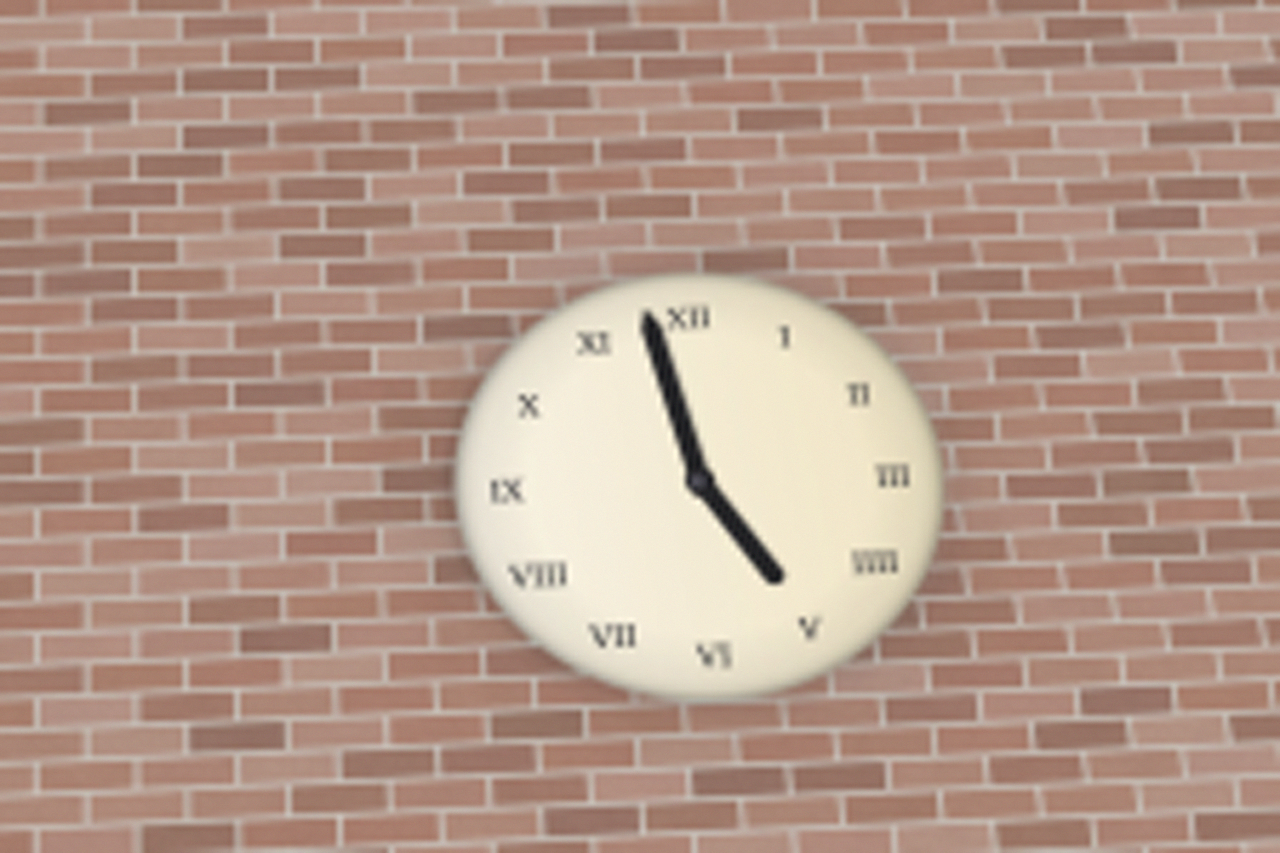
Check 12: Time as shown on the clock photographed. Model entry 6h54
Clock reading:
4h58
